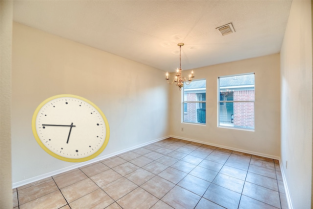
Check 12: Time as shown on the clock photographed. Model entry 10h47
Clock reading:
6h46
